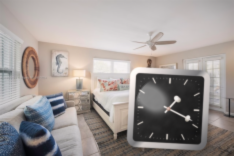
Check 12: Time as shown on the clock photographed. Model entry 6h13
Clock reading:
1h19
